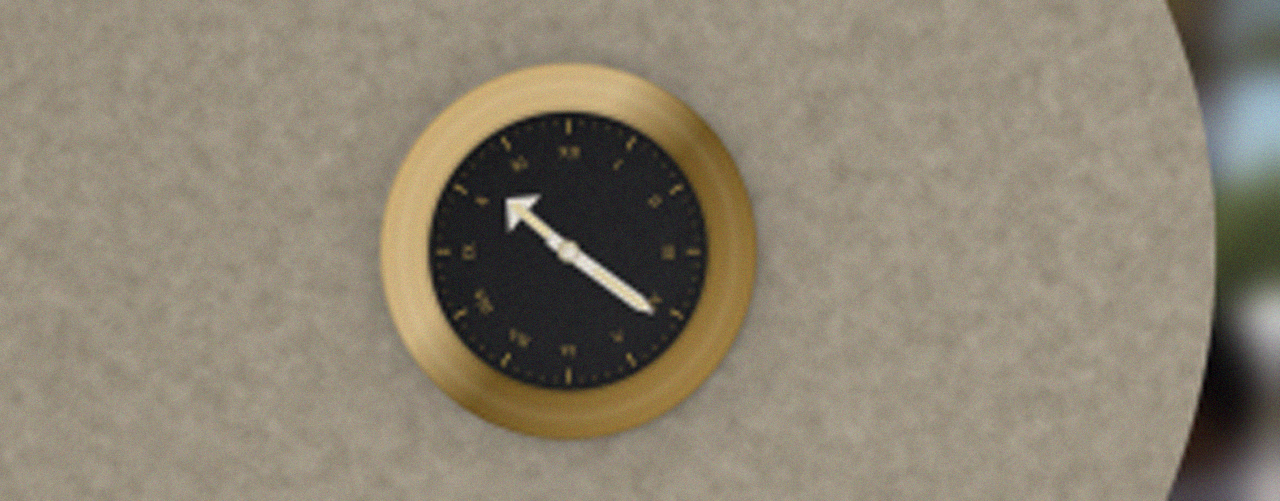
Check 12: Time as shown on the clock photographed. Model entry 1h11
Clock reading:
10h21
